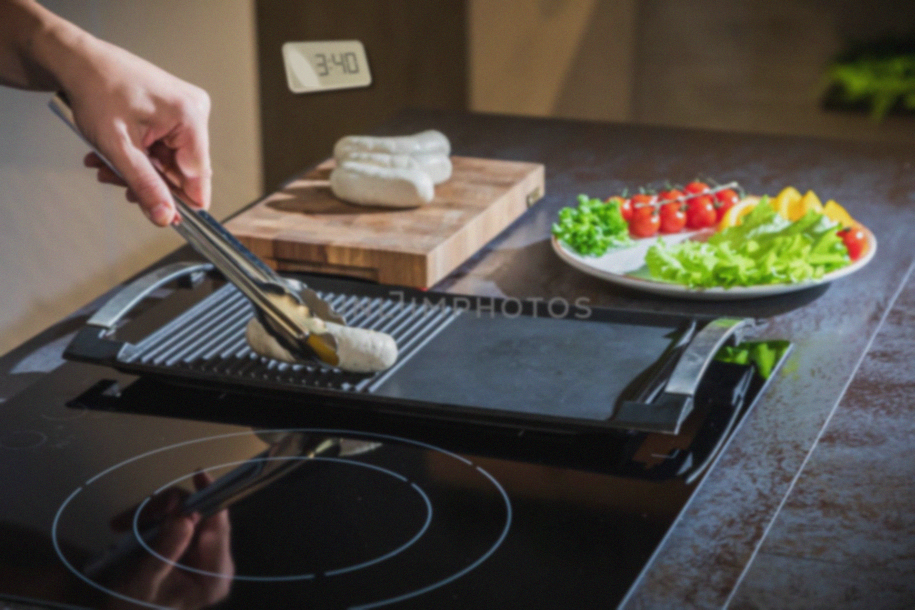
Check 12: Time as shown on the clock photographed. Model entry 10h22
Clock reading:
3h40
